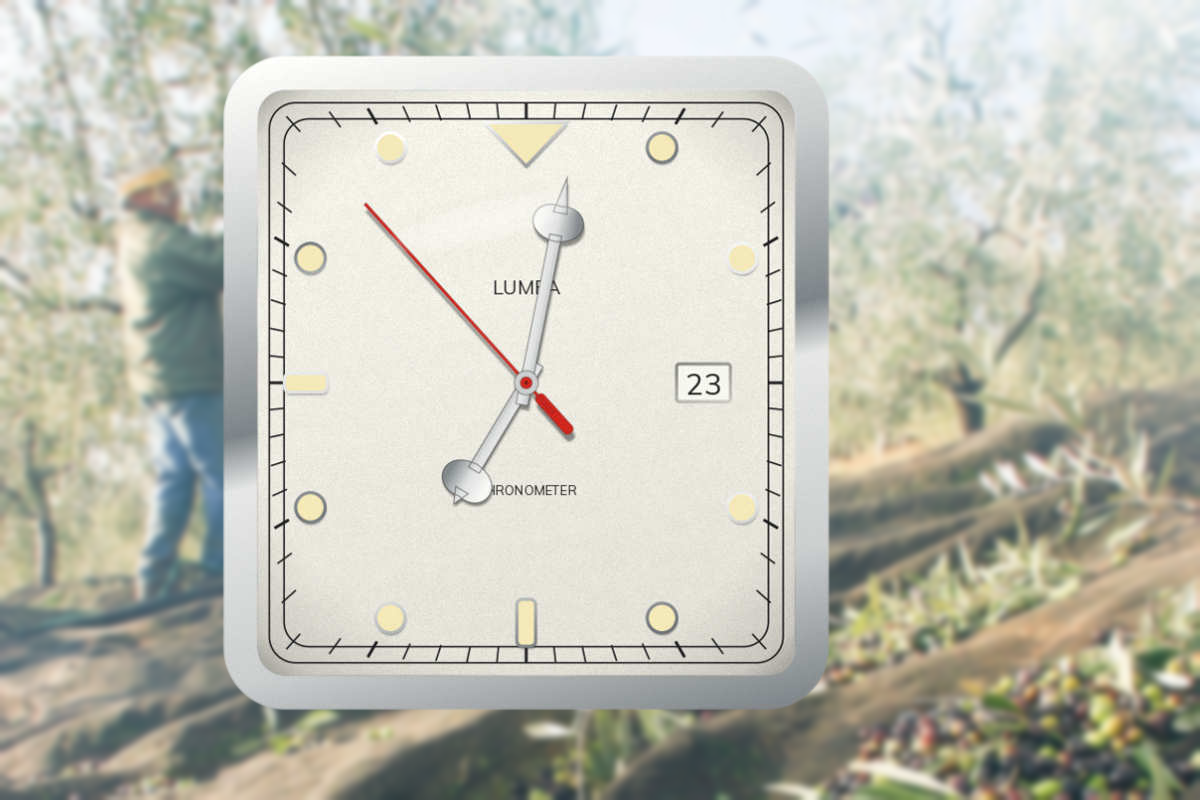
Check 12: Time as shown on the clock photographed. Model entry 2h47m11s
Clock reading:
7h01m53s
